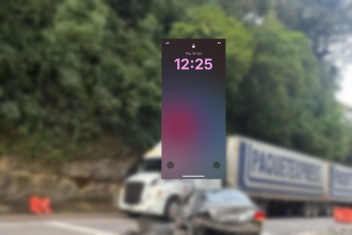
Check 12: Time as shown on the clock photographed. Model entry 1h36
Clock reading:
12h25
